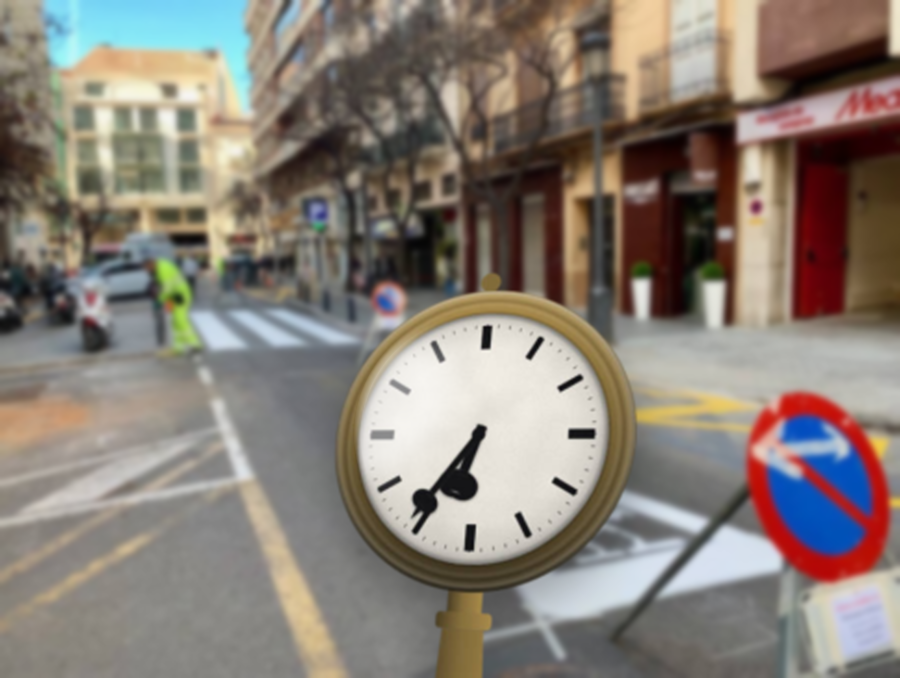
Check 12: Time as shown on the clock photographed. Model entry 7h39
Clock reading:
6h36
